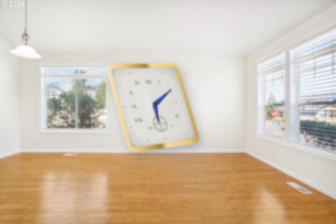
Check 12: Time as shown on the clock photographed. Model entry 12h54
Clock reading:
6h10
